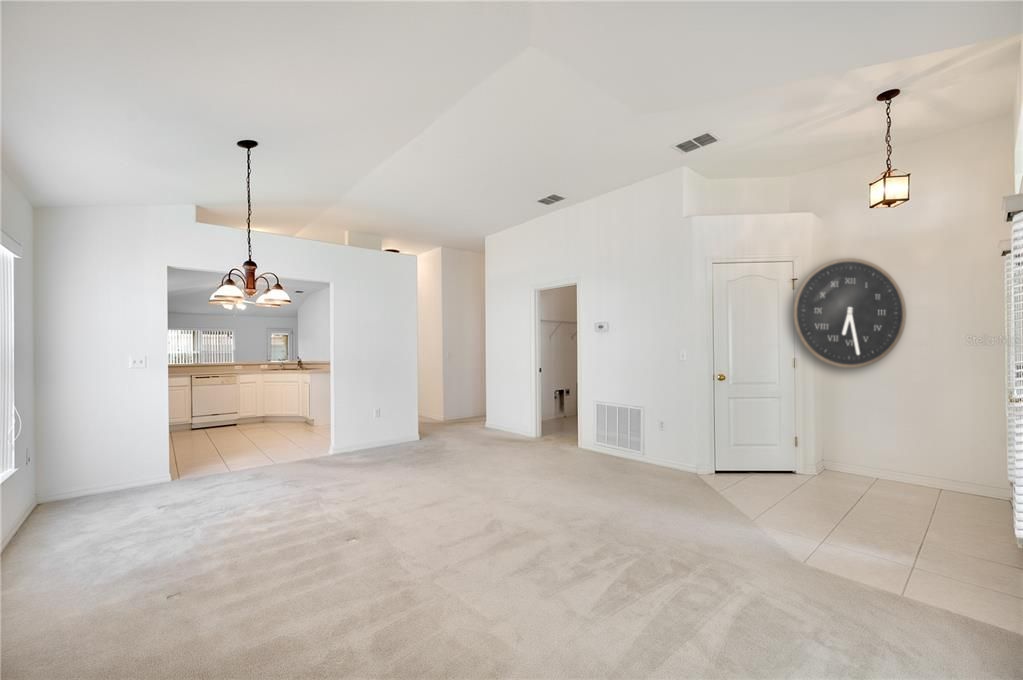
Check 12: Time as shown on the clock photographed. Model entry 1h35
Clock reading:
6h28
